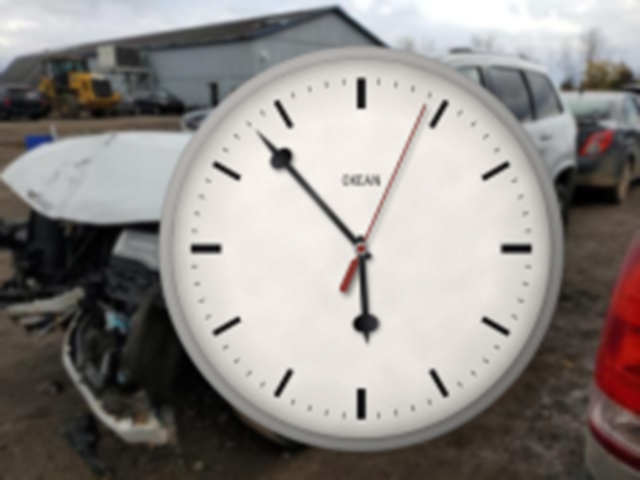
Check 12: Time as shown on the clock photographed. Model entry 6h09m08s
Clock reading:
5h53m04s
